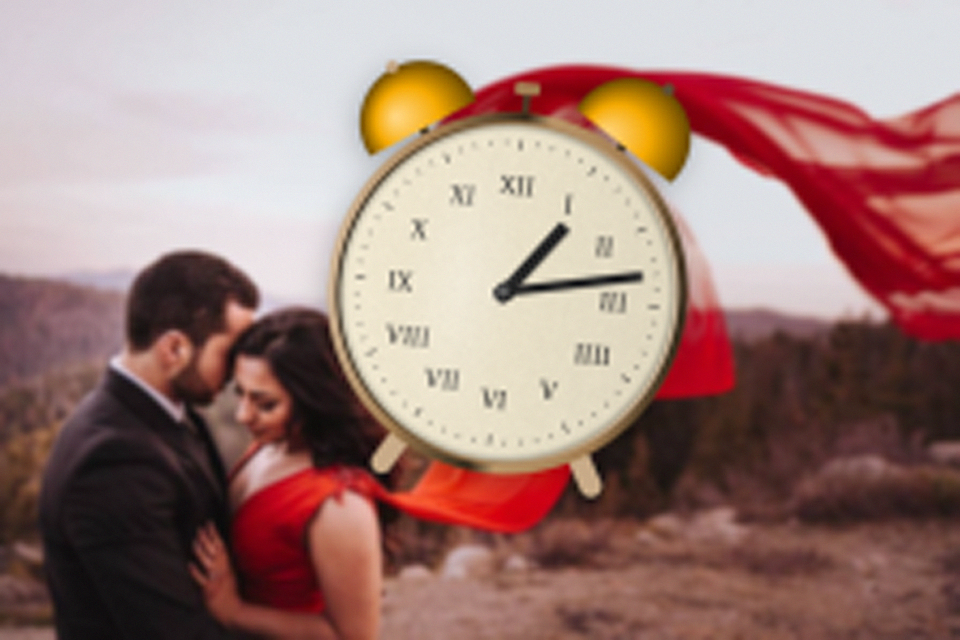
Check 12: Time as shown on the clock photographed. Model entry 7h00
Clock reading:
1h13
